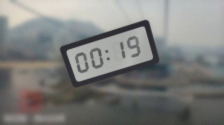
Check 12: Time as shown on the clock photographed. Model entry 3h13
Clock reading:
0h19
